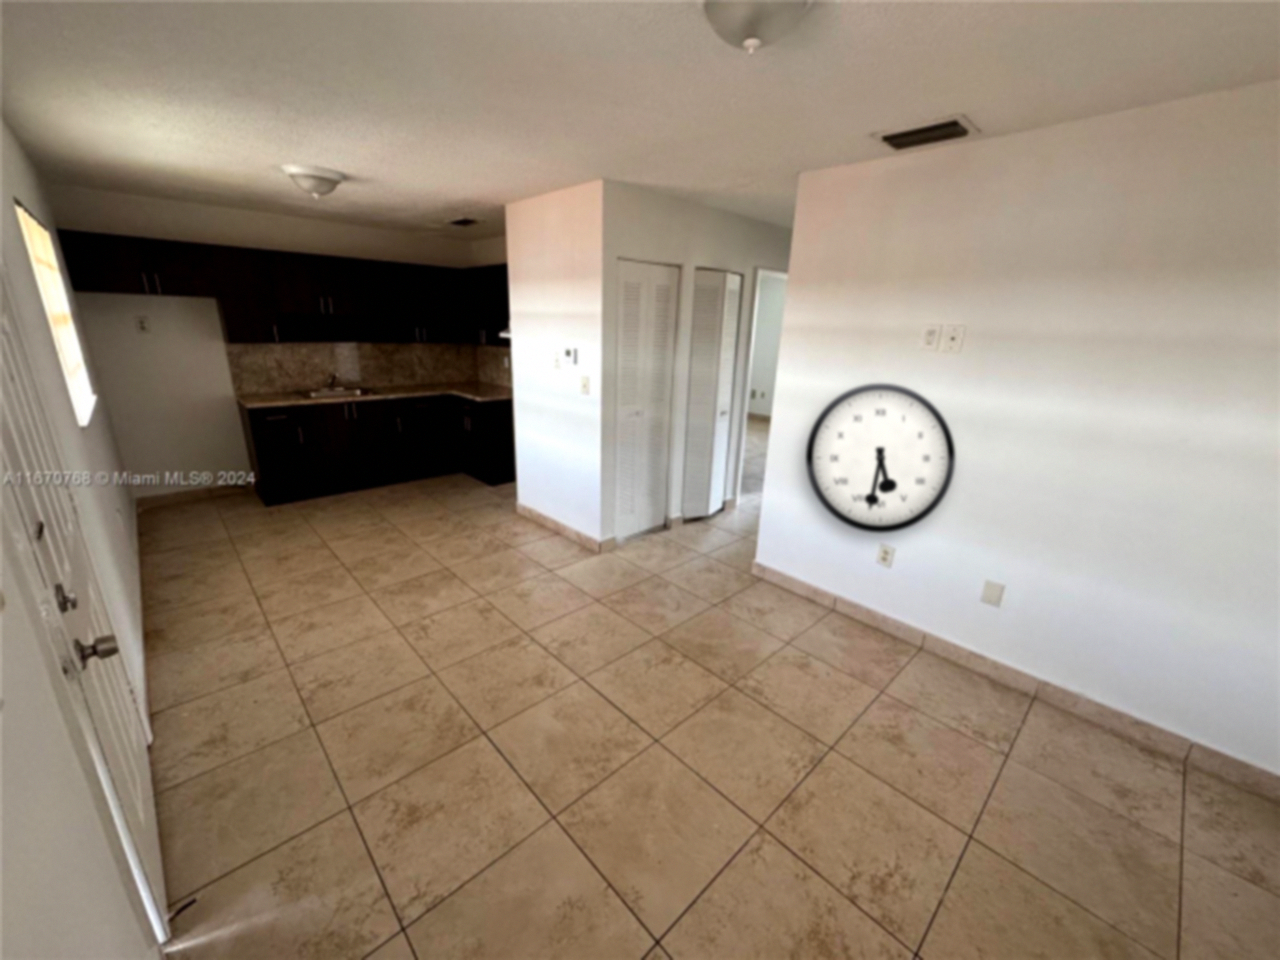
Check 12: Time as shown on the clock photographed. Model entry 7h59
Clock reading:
5h32
